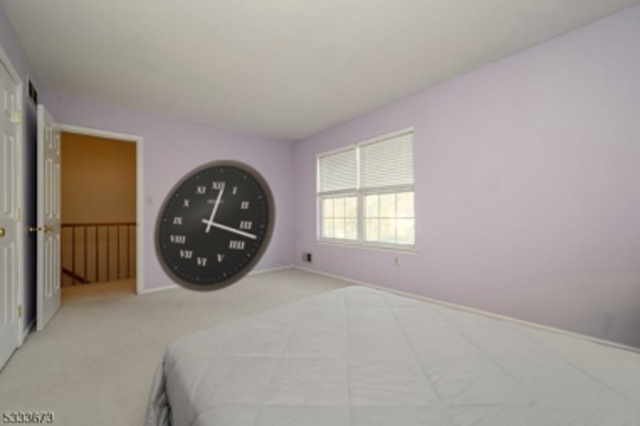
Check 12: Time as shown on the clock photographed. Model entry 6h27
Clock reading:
12h17
